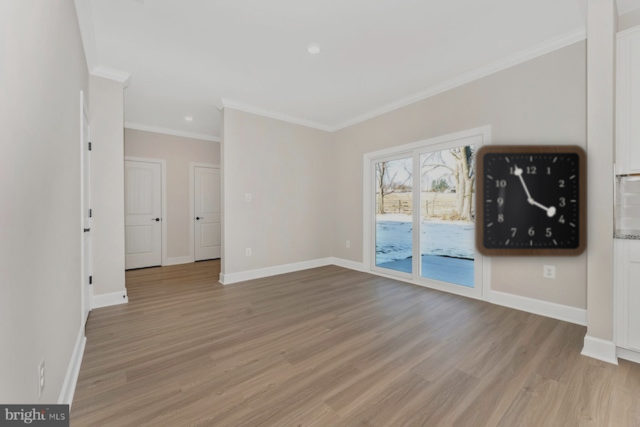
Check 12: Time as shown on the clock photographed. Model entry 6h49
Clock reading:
3h56
